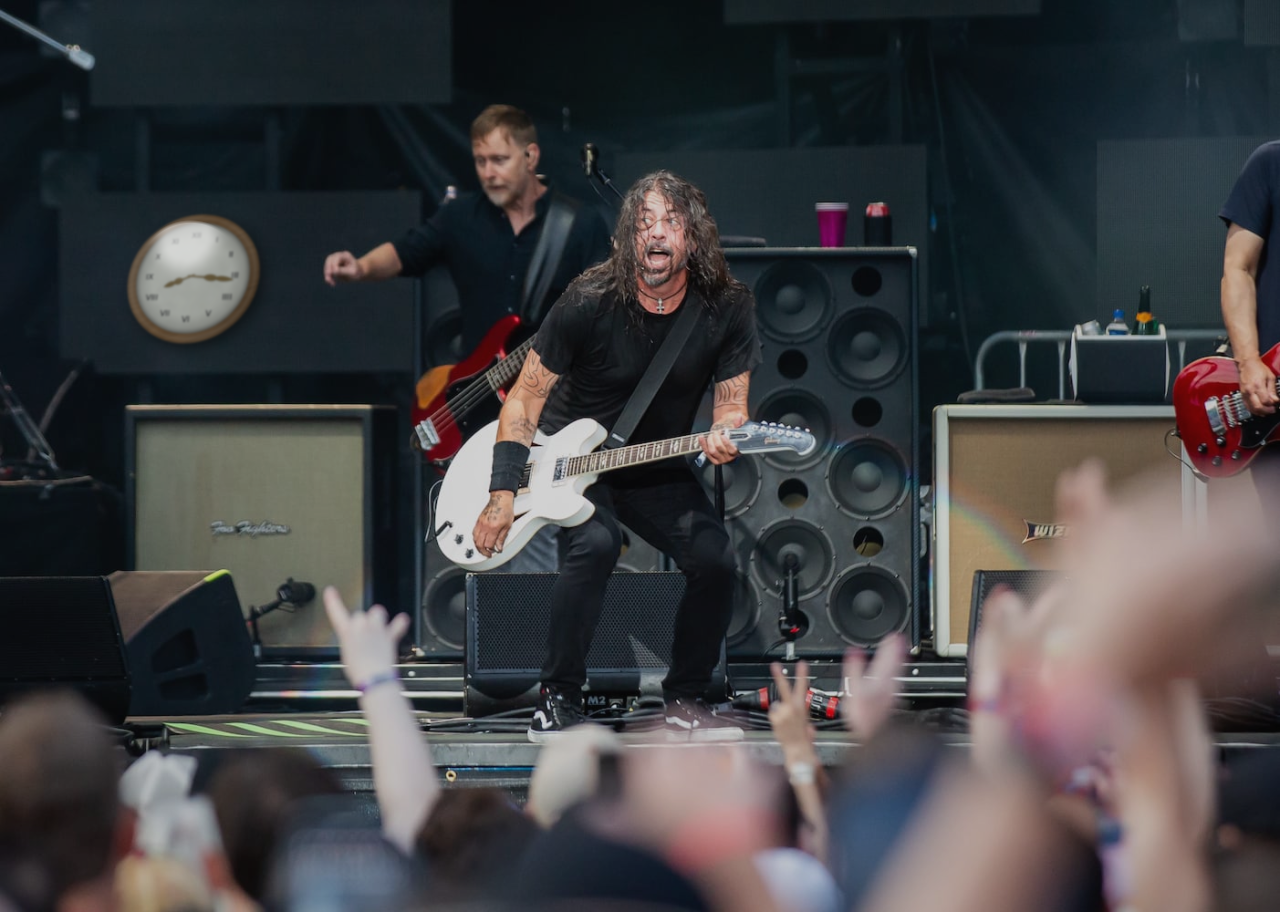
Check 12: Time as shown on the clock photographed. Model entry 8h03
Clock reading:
8h16
